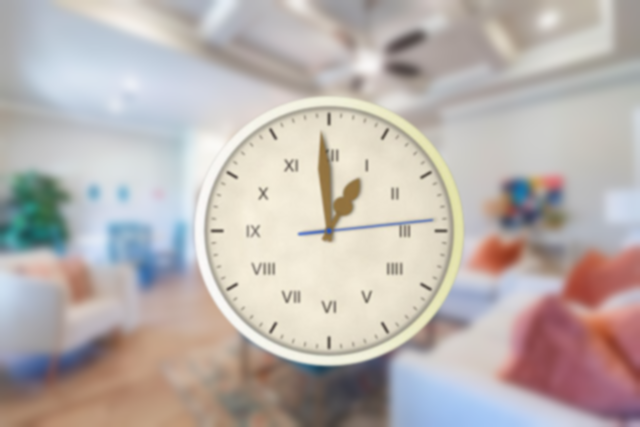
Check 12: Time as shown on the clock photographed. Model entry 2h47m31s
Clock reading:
12h59m14s
